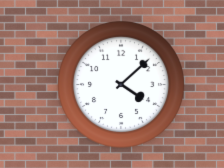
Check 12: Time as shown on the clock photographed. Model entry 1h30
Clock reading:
4h08
